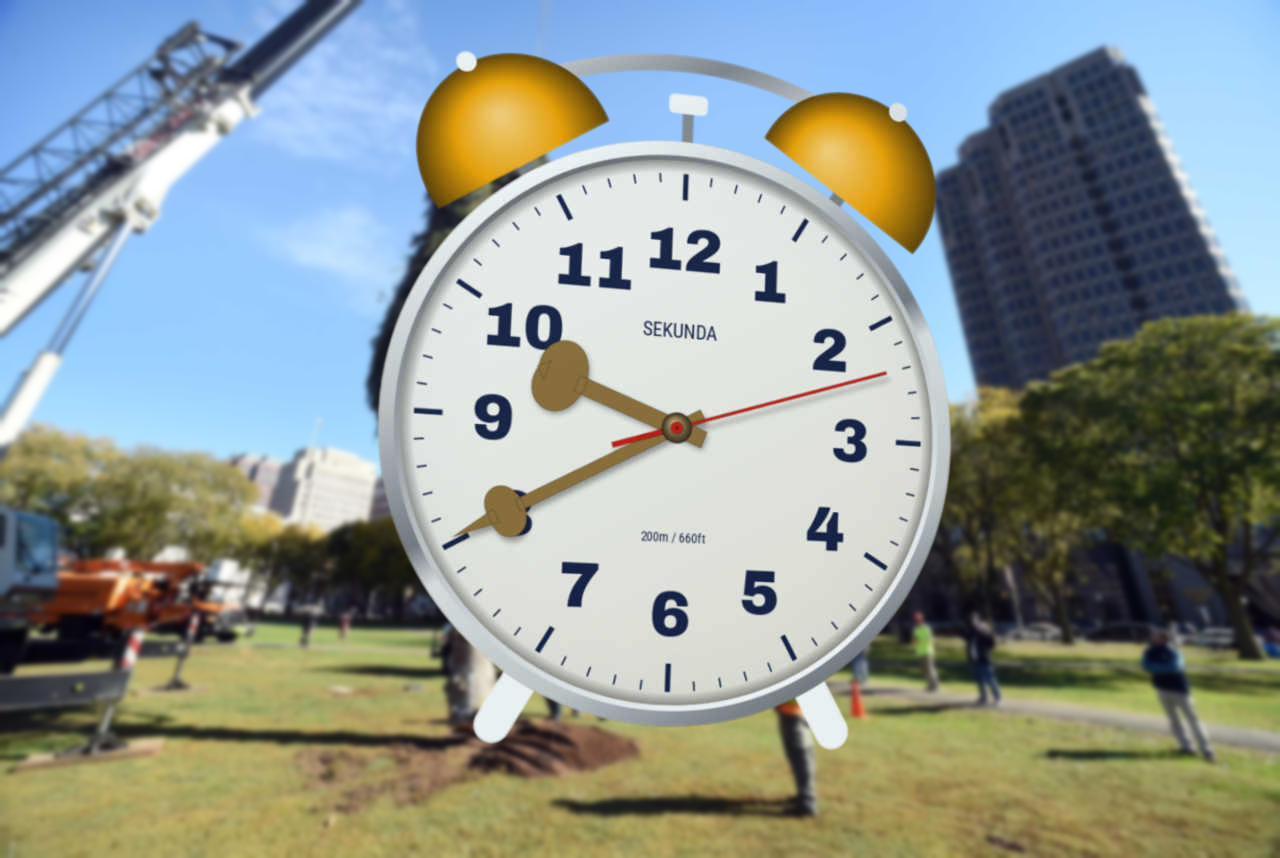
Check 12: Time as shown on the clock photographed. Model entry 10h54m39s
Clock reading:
9h40m12s
